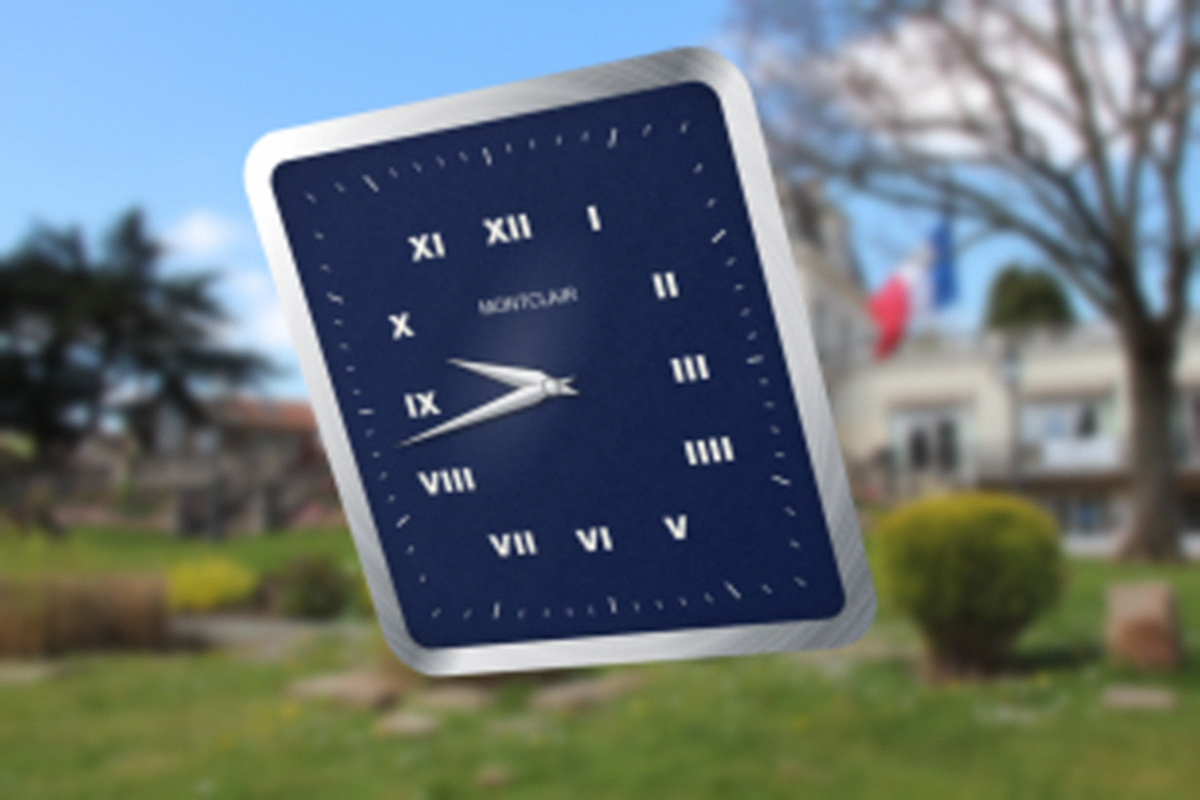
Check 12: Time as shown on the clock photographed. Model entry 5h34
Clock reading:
9h43
